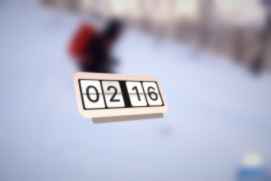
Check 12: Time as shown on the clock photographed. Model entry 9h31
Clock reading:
2h16
